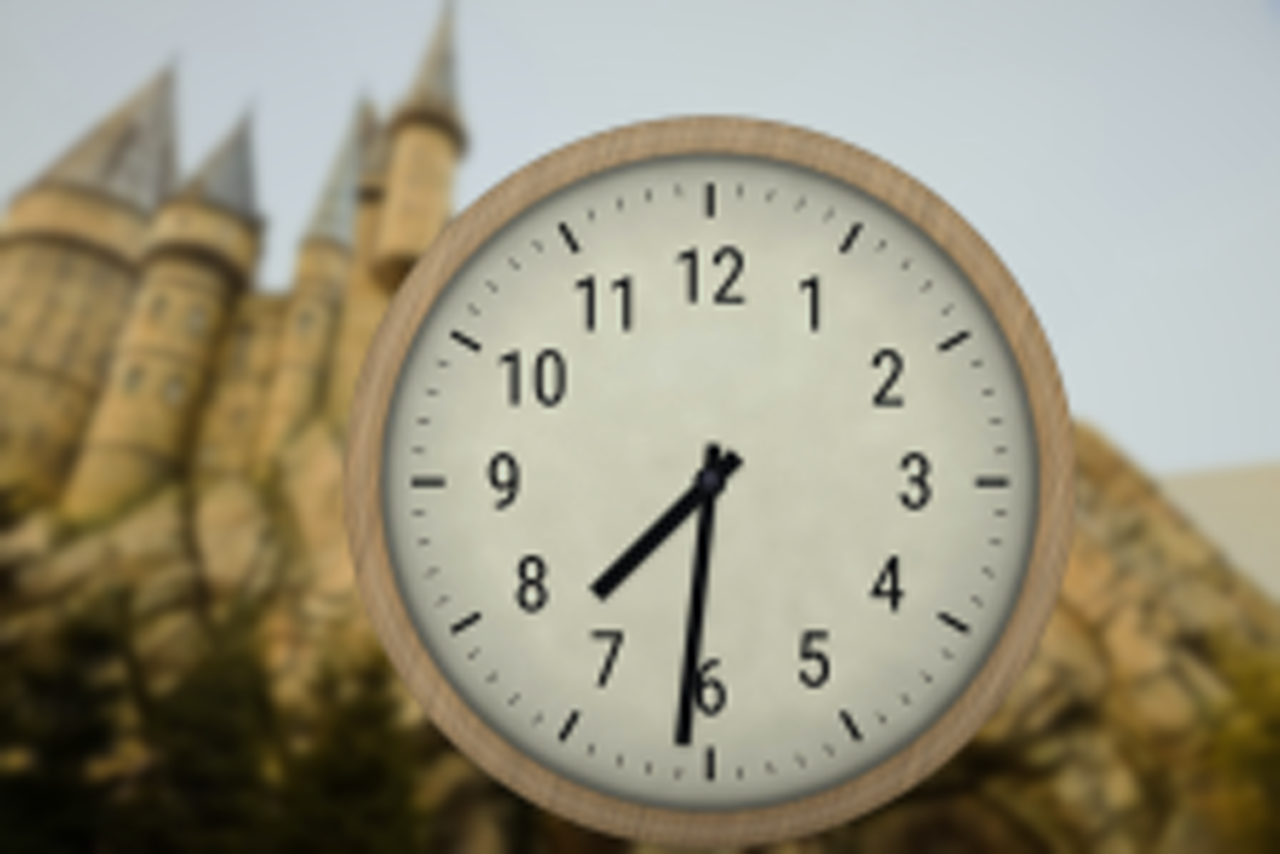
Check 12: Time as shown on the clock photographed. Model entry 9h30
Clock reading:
7h31
